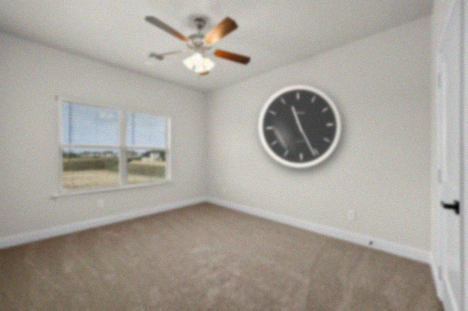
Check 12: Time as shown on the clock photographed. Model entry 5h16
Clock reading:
11h26
